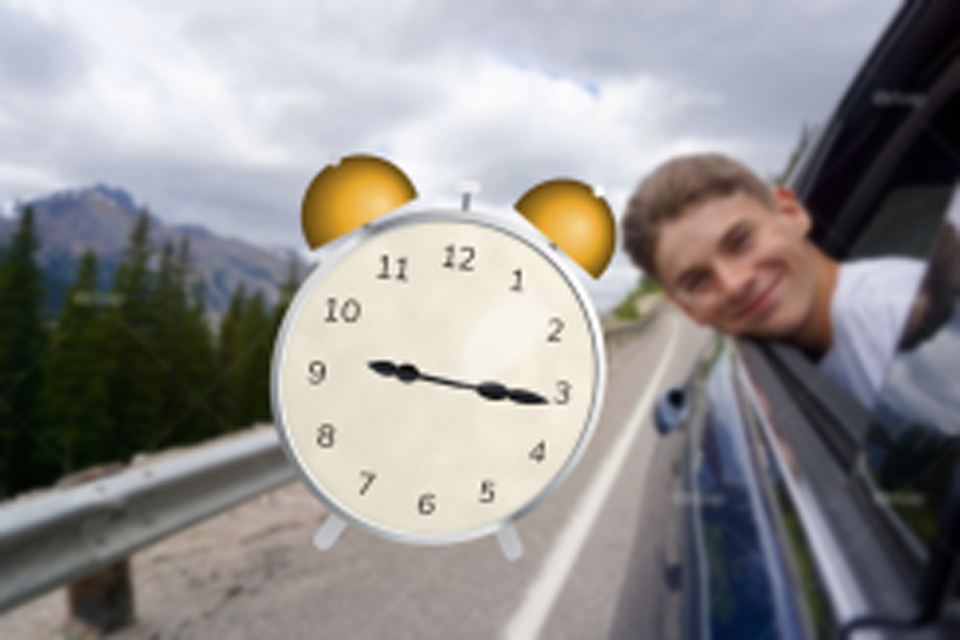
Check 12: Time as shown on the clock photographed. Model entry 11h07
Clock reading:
9h16
